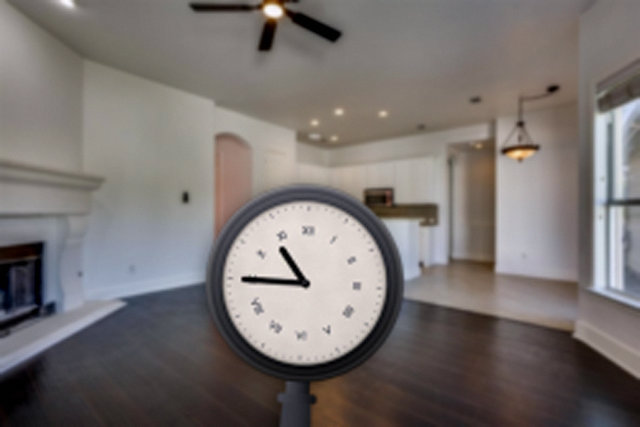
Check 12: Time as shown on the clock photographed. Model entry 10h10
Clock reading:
10h45
